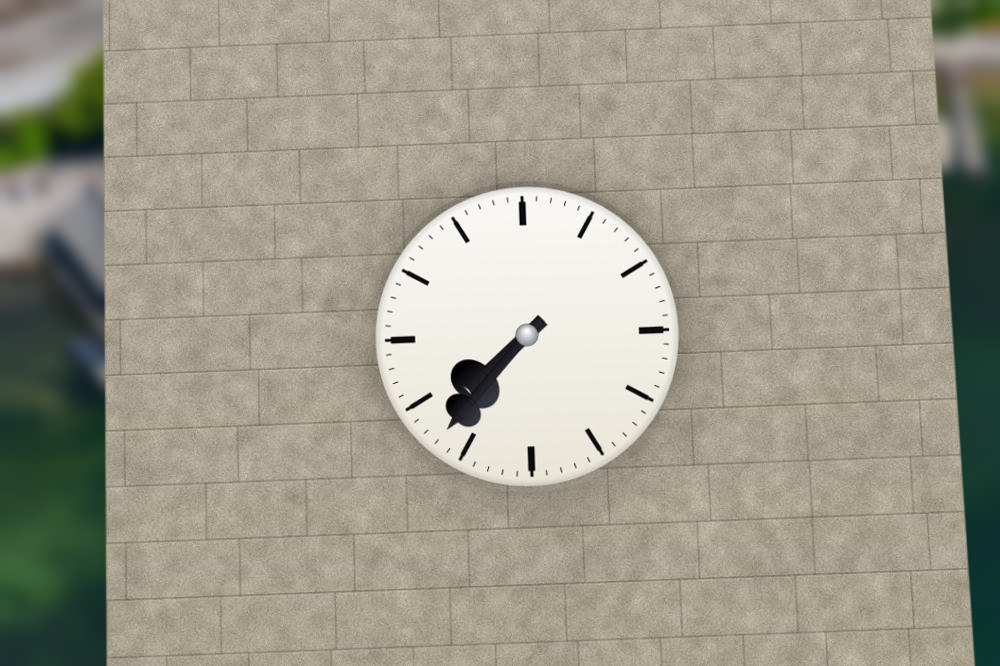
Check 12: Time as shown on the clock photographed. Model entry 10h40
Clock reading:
7h37
